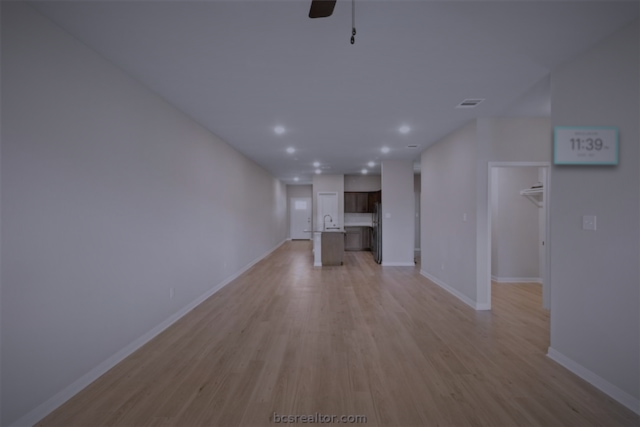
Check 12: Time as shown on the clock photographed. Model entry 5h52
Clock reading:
11h39
